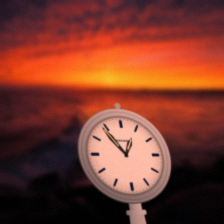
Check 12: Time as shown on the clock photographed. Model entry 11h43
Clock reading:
12h54
